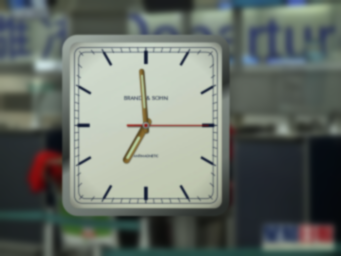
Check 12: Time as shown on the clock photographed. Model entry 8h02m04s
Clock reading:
6h59m15s
